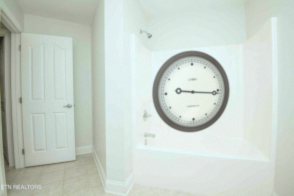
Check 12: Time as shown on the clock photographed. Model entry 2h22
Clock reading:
9h16
